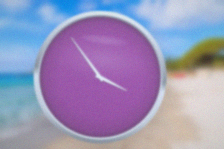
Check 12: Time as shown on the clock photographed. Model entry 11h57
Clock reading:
3h54
